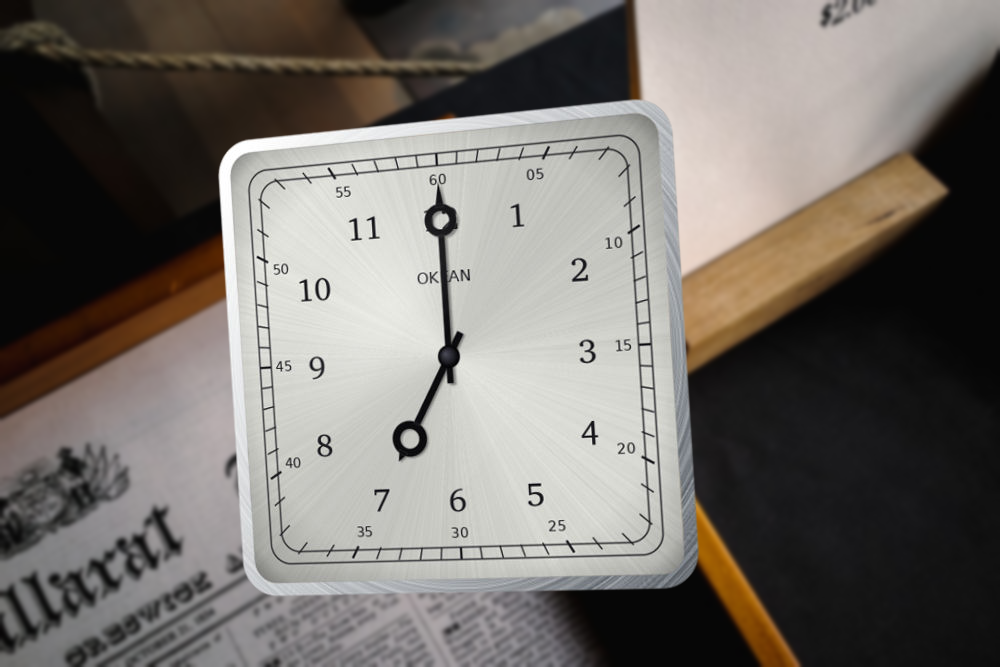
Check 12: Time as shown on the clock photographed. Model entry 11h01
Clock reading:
7h00
